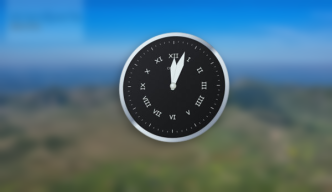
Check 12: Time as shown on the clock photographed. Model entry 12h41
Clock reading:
12h03
